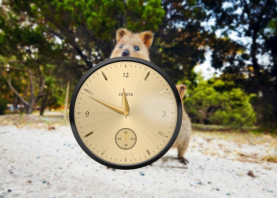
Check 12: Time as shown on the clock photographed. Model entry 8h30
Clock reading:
11h49
